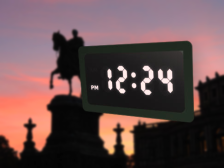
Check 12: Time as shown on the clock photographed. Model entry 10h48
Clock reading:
12h24
